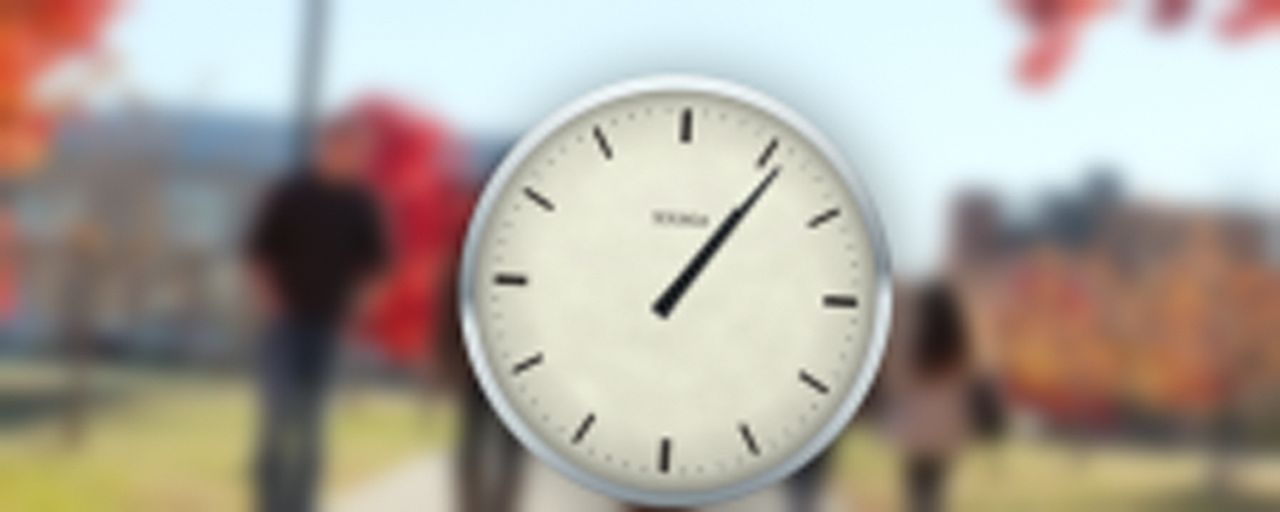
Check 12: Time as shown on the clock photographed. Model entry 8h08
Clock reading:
1h06
